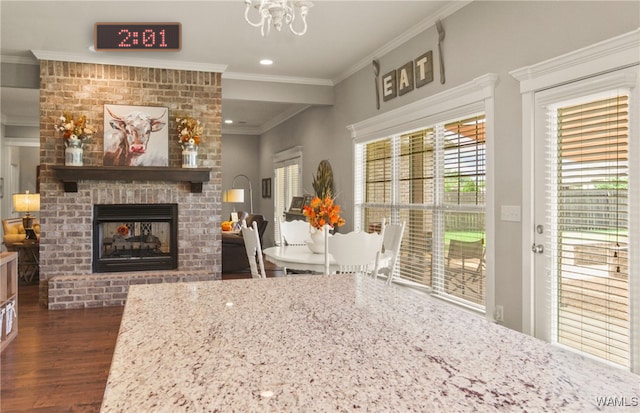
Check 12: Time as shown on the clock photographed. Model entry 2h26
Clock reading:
2h01
